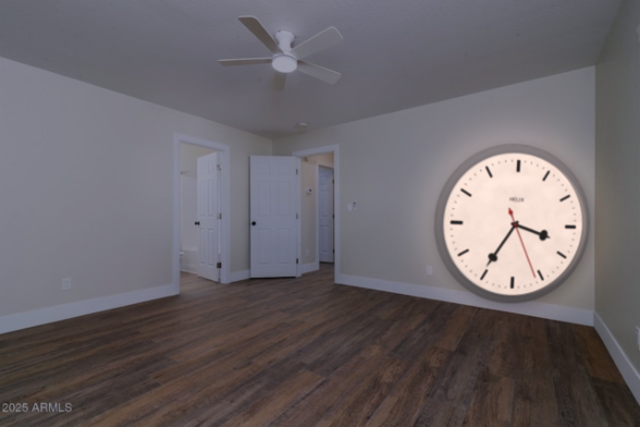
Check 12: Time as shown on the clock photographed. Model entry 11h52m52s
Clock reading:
3h35m26s
